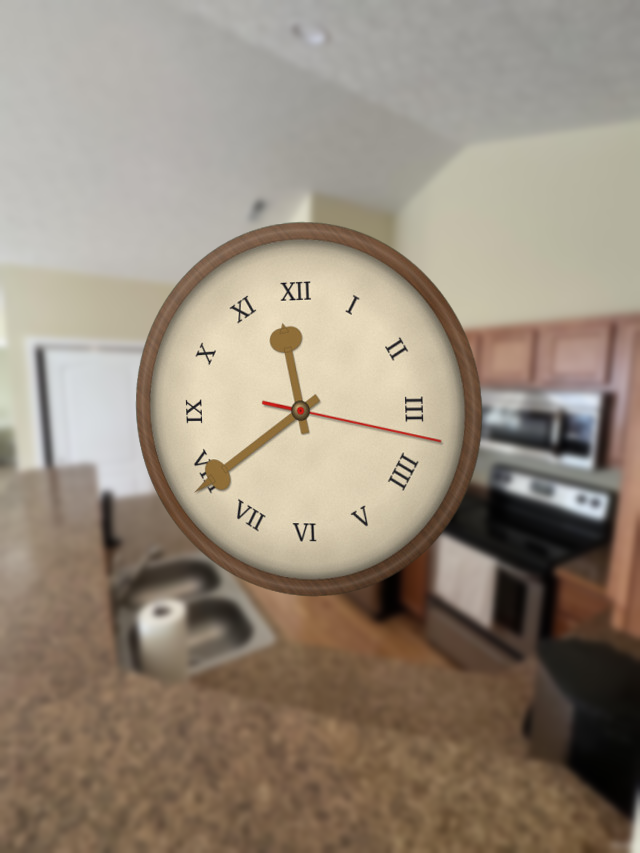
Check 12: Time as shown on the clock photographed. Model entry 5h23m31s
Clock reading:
11h39m17s
